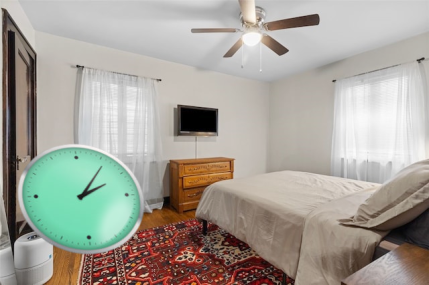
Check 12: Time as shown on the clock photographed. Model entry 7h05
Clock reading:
2h06
